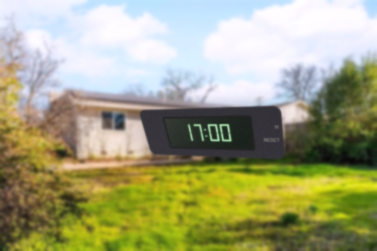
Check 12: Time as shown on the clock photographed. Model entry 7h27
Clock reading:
17h00
